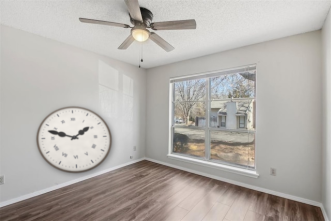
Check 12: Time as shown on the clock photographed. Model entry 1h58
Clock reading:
1h48
